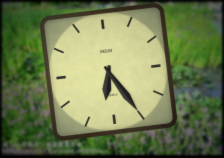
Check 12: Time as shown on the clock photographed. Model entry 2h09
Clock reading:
6h25
